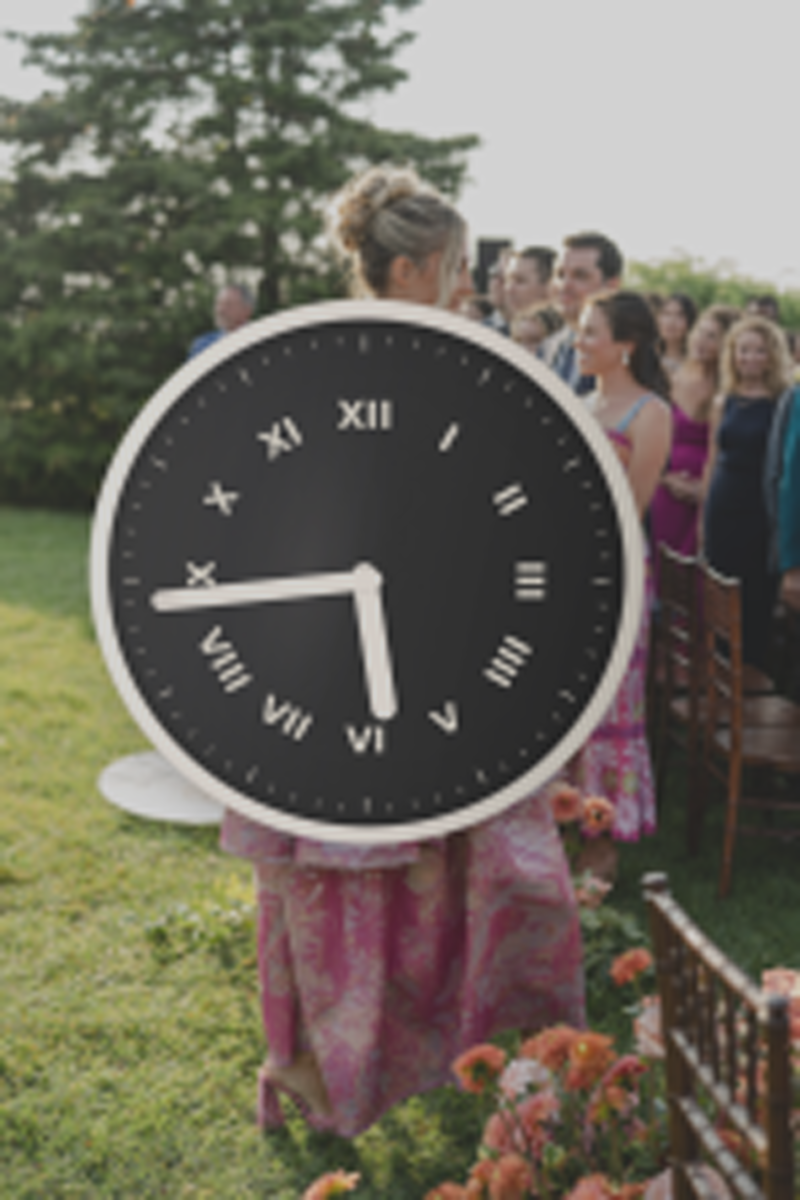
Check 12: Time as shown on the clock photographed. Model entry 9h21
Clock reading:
5h44
